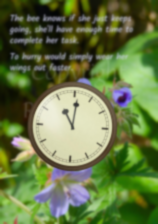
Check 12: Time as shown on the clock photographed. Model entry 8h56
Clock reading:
11h01
